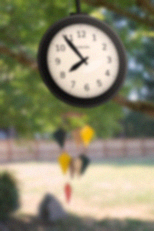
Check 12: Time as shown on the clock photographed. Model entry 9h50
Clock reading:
7h54
